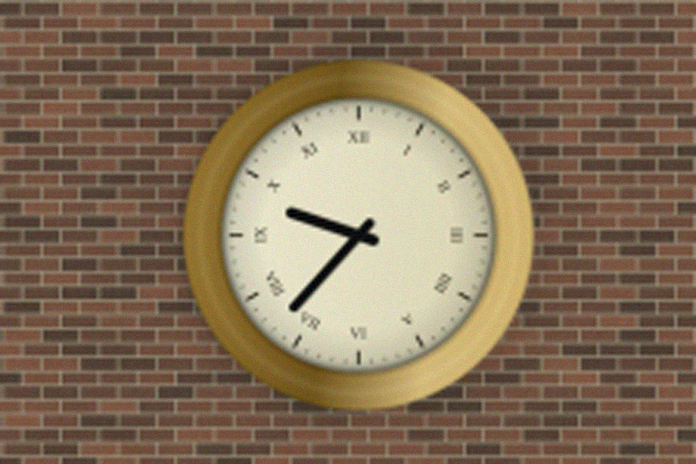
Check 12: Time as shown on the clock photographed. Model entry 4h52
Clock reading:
9h37
